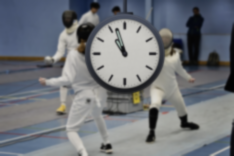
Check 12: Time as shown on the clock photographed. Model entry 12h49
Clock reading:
10h57
